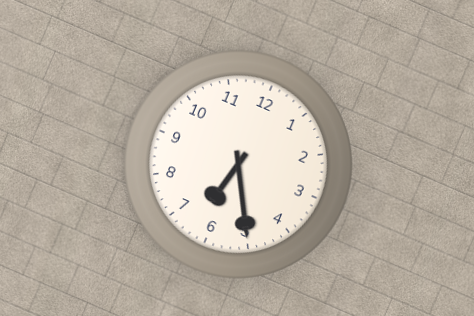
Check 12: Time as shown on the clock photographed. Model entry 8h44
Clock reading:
6h25
